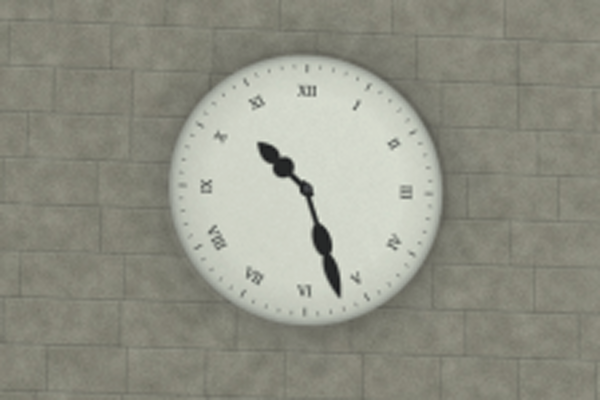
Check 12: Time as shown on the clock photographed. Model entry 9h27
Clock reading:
10h27
